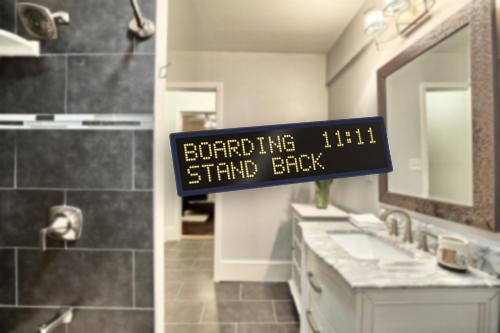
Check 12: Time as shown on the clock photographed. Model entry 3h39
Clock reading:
11h11
